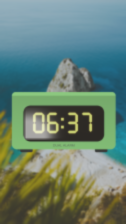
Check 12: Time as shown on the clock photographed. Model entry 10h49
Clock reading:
6h37
